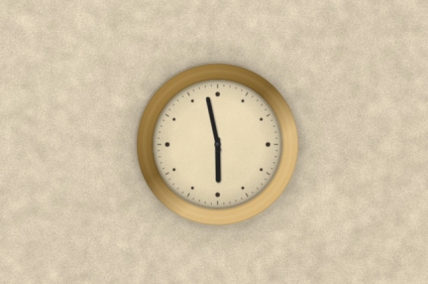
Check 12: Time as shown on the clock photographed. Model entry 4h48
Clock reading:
5h58
